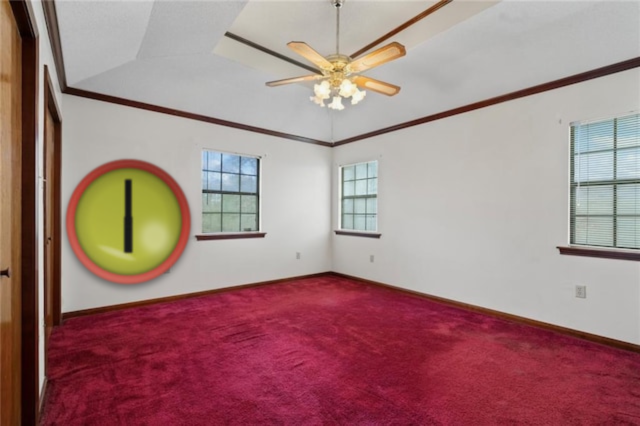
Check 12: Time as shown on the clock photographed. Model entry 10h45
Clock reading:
6h00
